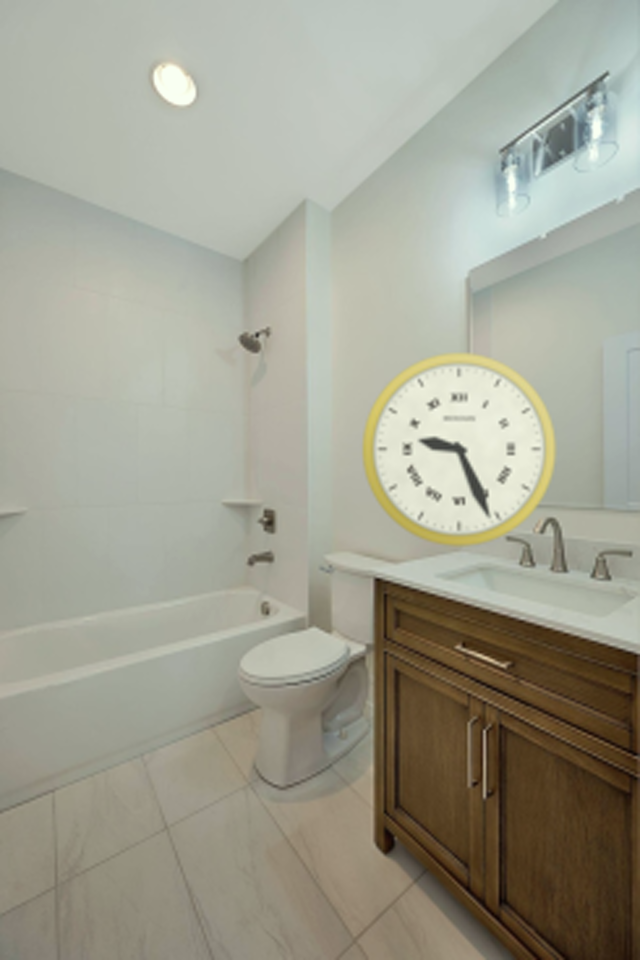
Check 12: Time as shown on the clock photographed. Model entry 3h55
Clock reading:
9h26
